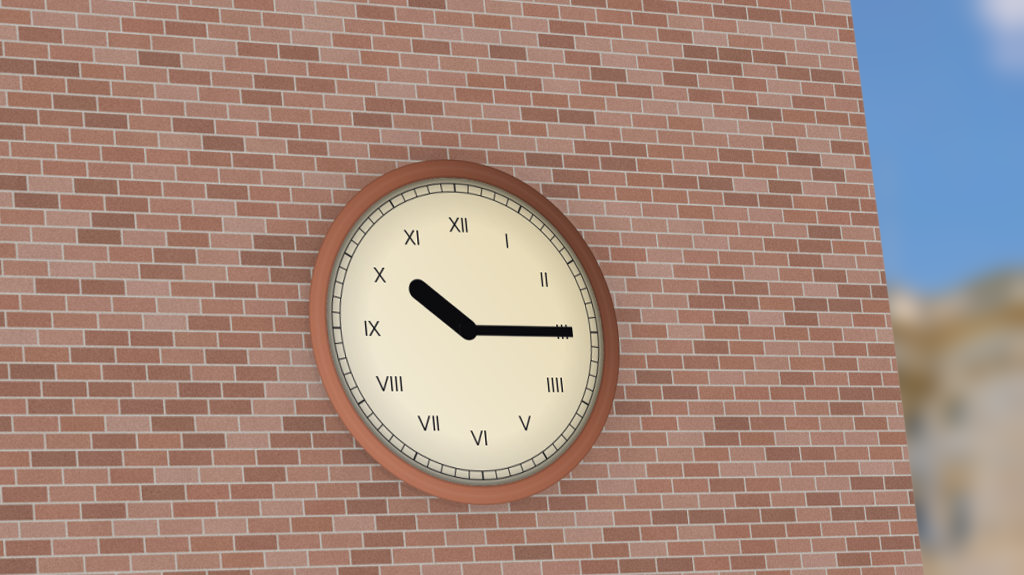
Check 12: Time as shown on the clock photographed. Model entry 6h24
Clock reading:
10h15
